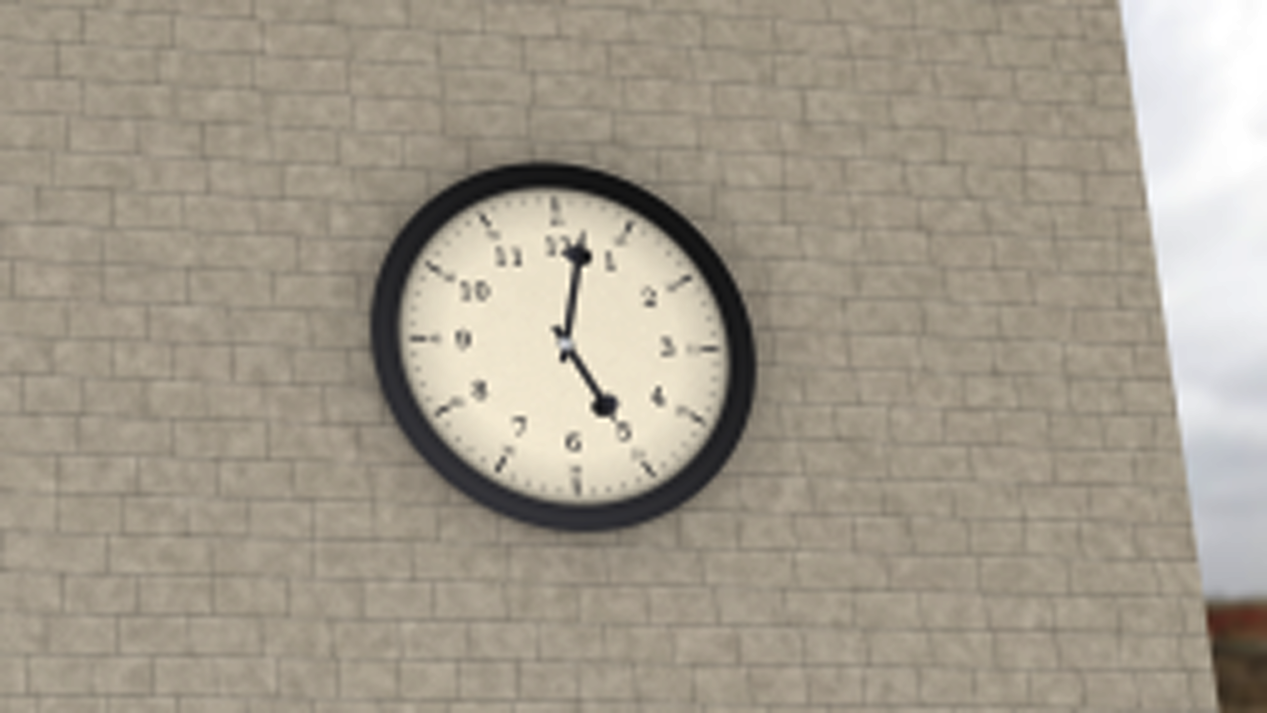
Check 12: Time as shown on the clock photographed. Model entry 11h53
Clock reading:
5h02
